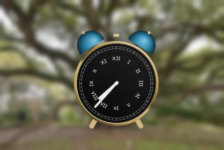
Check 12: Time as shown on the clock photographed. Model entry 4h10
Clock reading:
7h37
